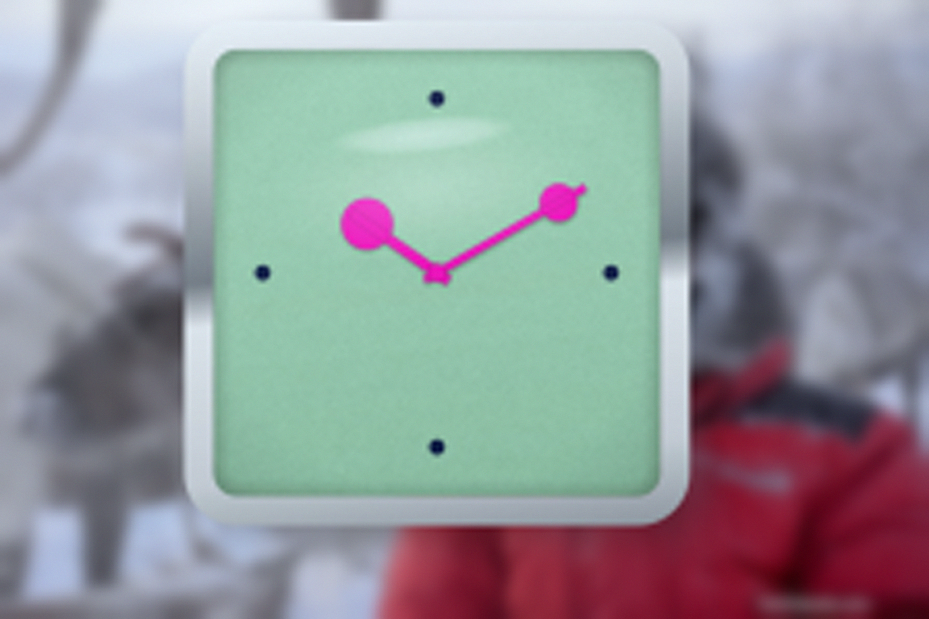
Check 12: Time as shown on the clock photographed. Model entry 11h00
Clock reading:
10h10
